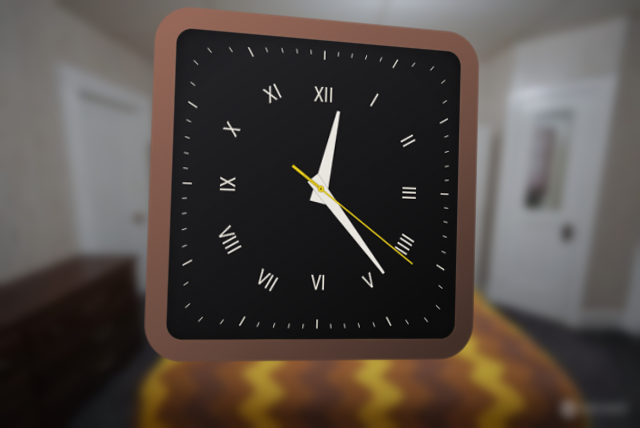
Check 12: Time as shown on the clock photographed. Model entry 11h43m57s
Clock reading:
12h23m21s
